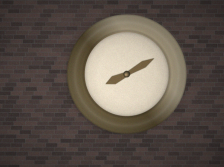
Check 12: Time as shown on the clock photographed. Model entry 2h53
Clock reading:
8h10
